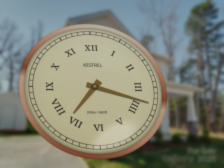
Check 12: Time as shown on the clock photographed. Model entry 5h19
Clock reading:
7h18
